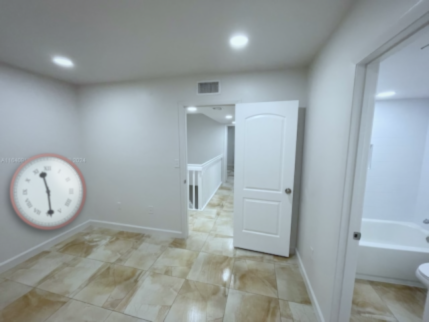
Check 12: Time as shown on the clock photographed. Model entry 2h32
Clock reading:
11h29
